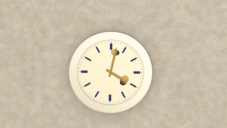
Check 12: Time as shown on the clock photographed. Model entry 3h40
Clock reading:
4h02
